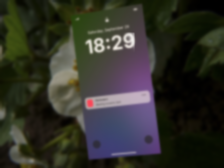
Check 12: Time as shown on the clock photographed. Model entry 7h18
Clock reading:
18h29
